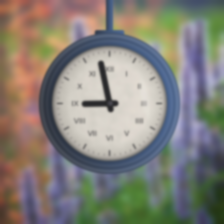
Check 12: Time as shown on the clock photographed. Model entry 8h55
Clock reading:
8h58
